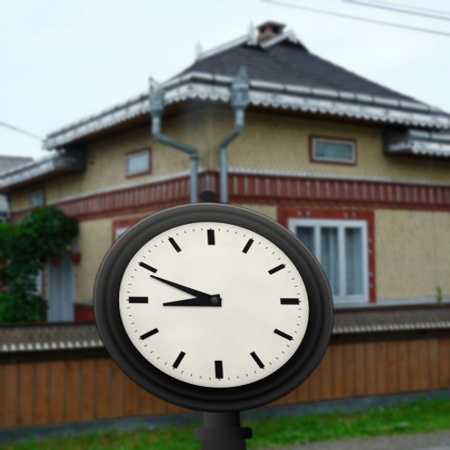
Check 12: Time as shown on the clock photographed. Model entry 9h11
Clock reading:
8h49
